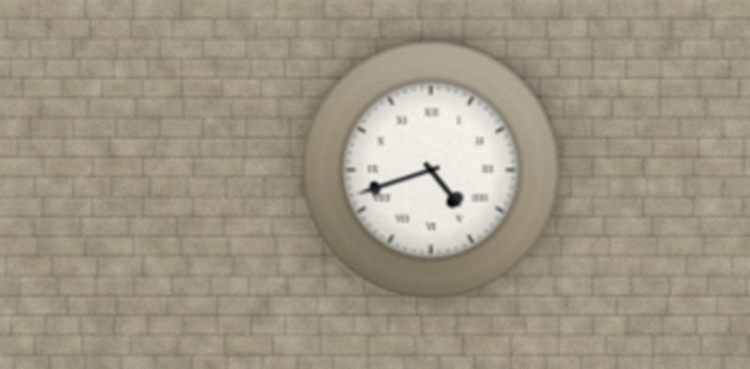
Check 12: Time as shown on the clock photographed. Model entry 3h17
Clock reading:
4h42
